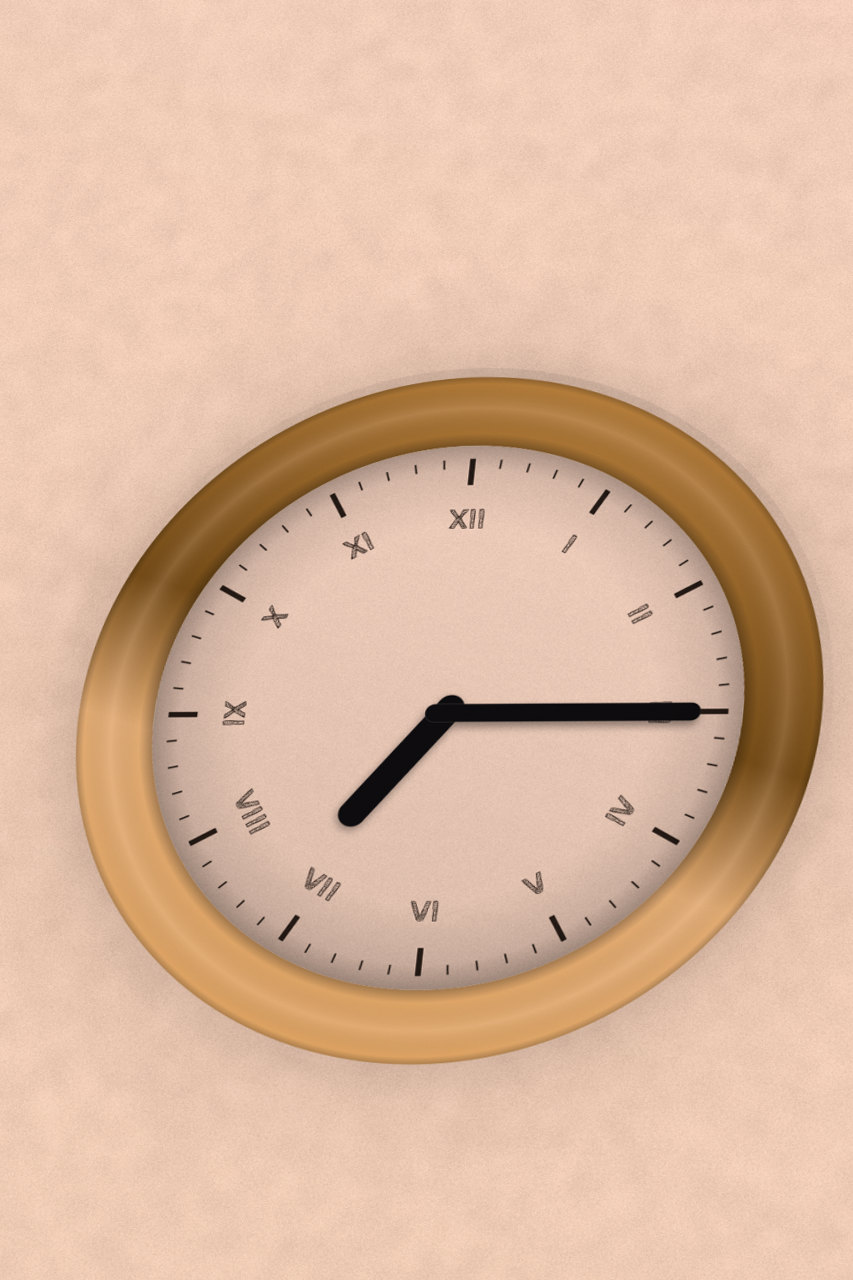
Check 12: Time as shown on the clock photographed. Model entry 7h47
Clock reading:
7h15
